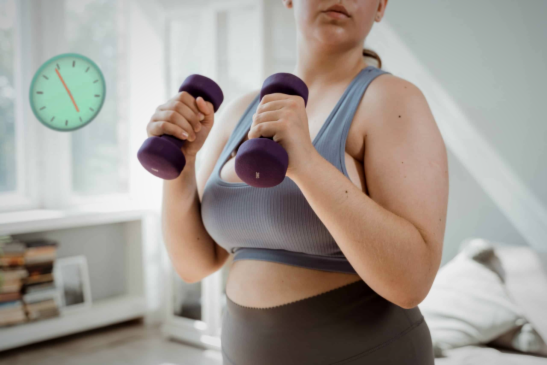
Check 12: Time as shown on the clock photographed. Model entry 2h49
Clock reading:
4h54
